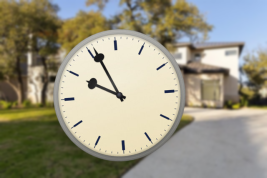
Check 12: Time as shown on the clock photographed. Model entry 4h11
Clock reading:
9h56
